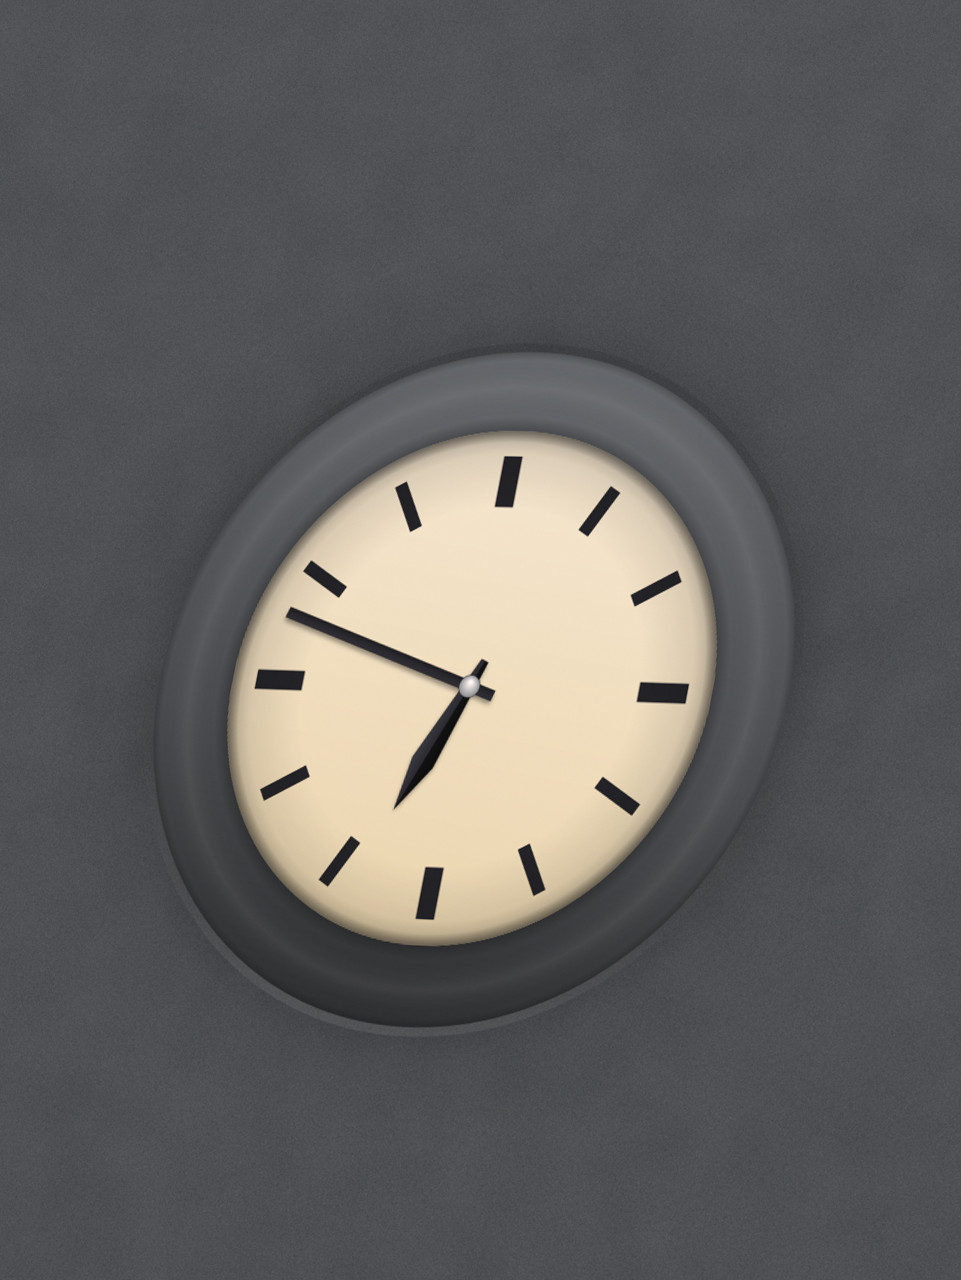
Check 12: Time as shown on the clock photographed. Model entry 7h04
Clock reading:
6h48
